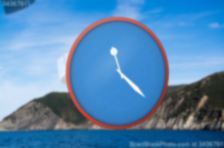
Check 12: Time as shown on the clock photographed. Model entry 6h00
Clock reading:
11h22
